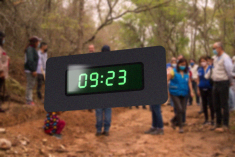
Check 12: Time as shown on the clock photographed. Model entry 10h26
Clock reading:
9h23
